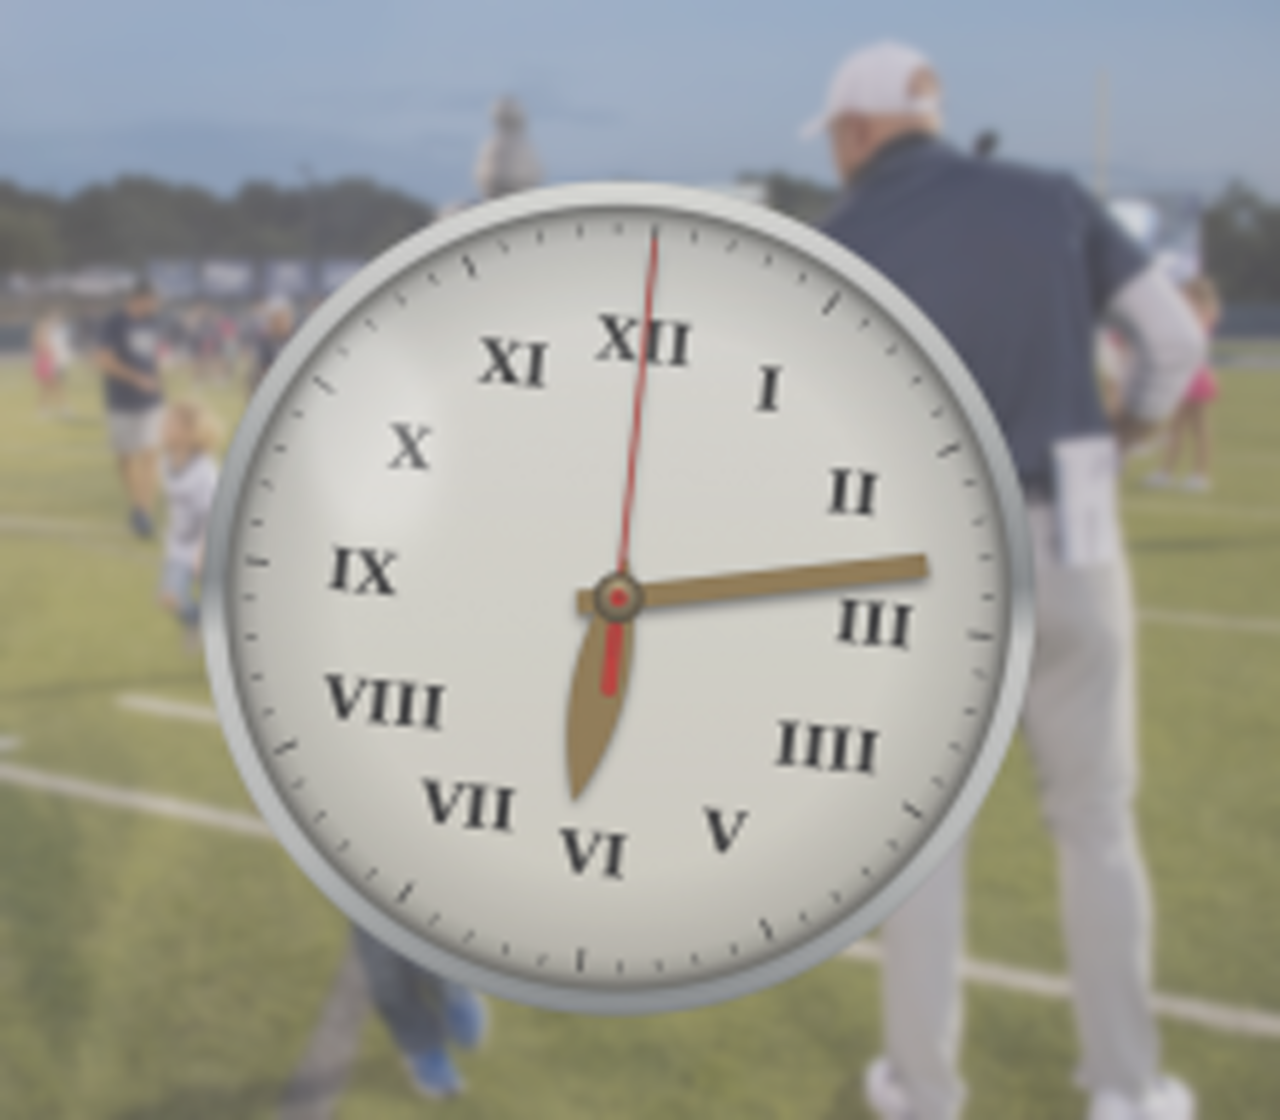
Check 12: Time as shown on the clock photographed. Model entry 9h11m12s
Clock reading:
6h13m00s
